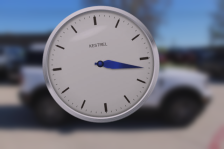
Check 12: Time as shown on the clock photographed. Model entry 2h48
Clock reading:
3h17
